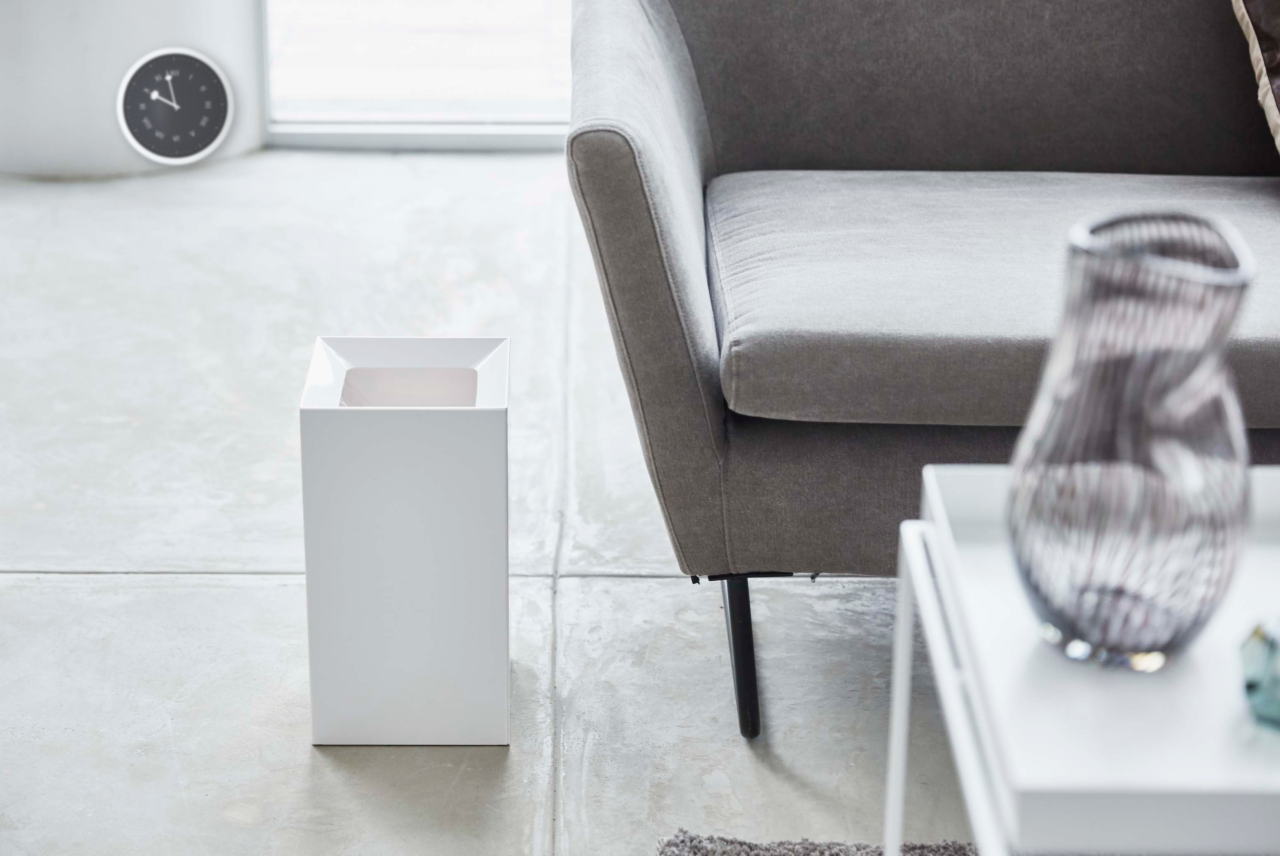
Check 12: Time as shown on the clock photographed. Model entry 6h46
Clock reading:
9h58
